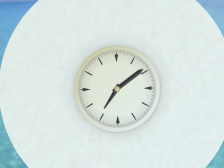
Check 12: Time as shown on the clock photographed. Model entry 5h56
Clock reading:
7h09
